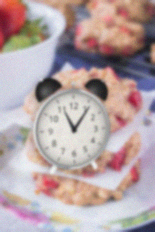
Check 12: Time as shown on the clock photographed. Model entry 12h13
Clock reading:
11h06
